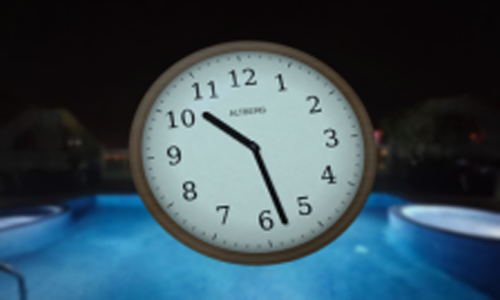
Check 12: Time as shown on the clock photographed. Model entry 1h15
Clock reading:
10h28
